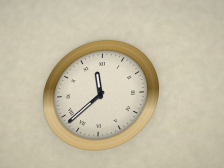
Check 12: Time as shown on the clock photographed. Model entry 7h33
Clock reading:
11h38
